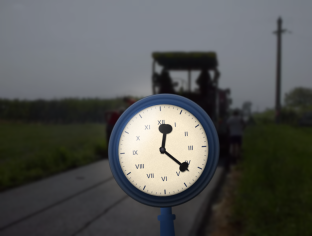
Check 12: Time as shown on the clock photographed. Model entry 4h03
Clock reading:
12h22
